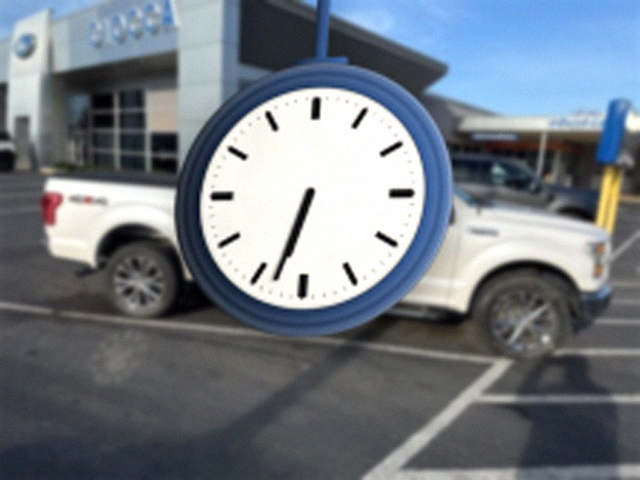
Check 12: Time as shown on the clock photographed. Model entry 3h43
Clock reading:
6h33
